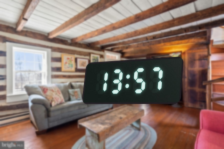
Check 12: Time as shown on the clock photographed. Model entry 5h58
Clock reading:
13h57
